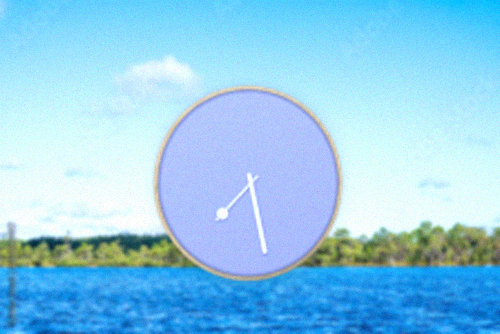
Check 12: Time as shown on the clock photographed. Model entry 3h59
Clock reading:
7h28
